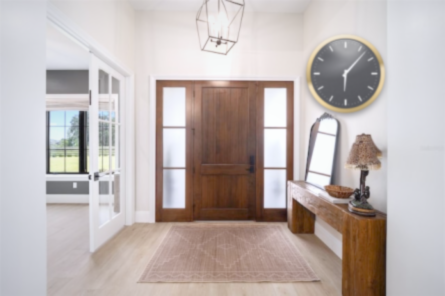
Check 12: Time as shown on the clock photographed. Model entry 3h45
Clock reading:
6h07
